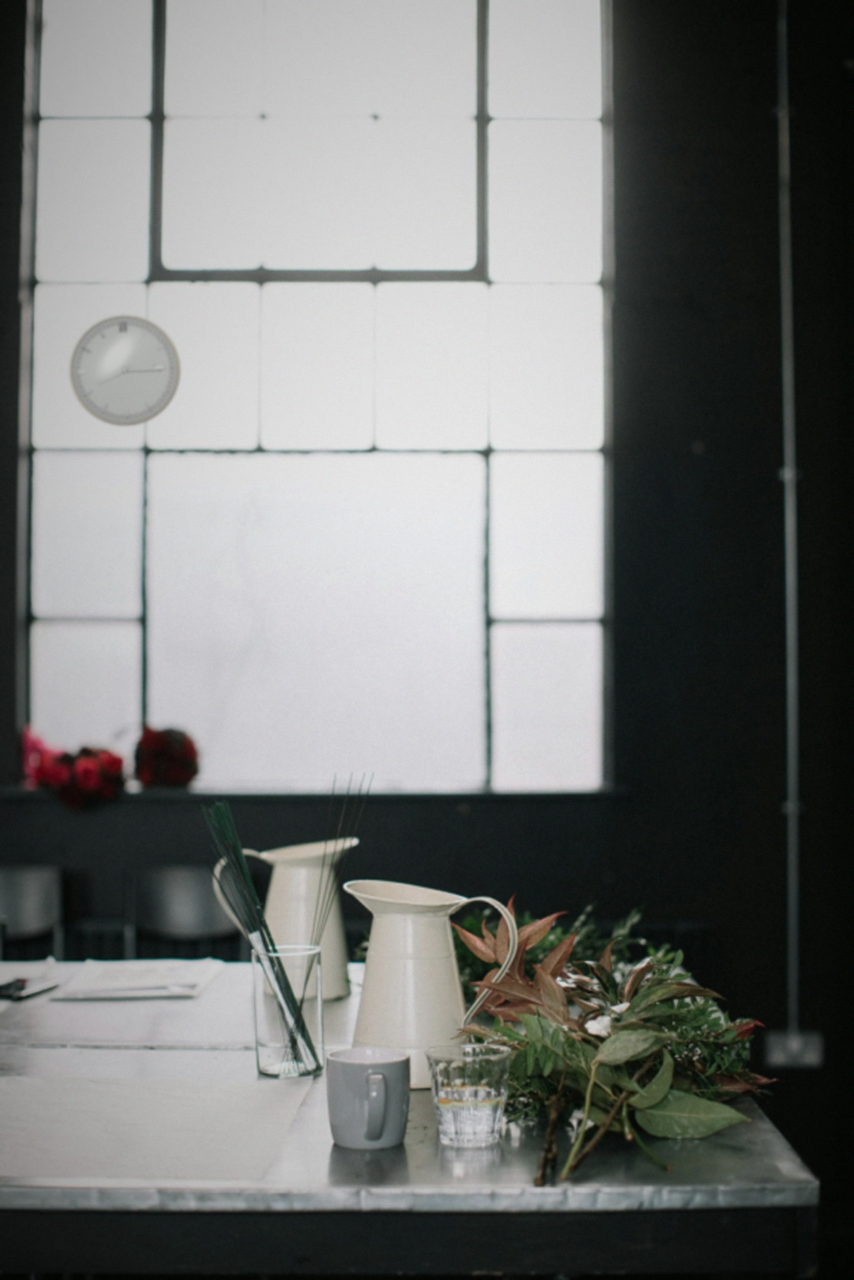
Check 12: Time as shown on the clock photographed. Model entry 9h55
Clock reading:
8h15
